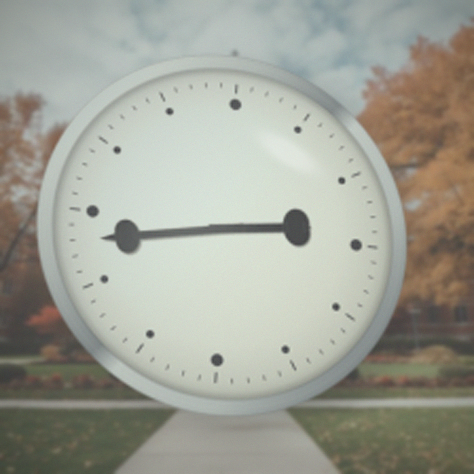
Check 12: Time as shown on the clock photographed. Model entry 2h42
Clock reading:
2h43
